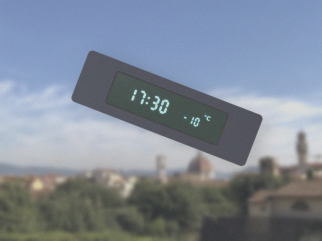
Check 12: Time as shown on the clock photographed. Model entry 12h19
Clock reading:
17h30
